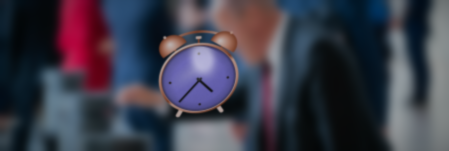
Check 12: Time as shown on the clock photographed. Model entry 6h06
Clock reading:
4h37
